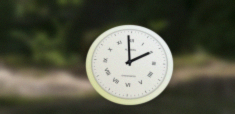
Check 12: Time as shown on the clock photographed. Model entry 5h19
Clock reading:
1h59
